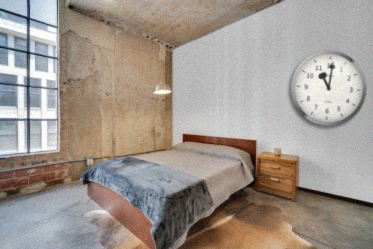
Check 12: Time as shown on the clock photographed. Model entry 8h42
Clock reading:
11h01
